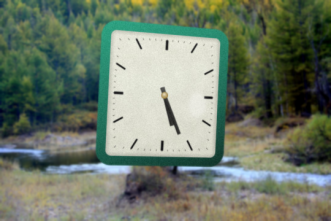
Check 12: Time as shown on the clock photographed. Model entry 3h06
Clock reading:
5h26
